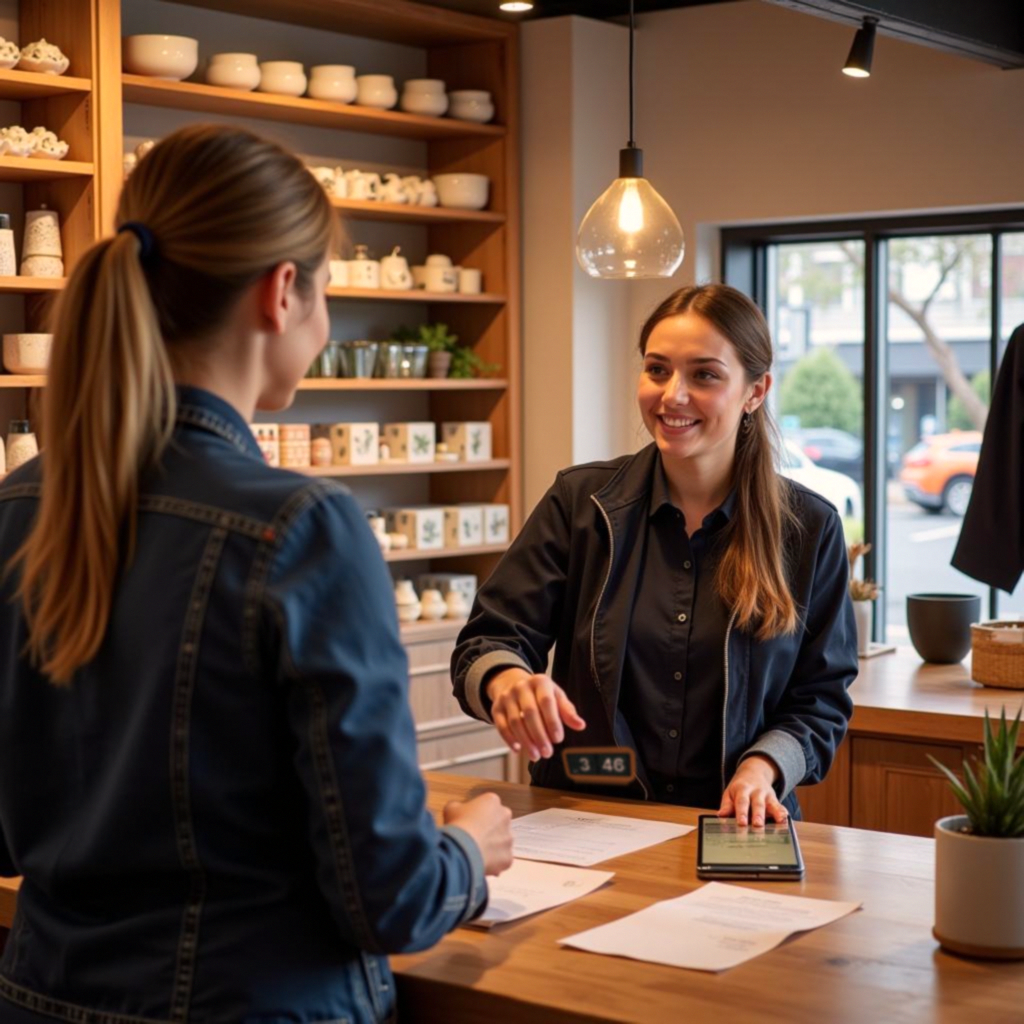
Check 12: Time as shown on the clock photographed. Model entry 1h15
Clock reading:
3h46
